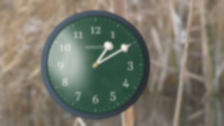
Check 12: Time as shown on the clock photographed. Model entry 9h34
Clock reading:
1h10
